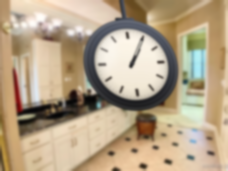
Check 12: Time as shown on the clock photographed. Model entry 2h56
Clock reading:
1h05
